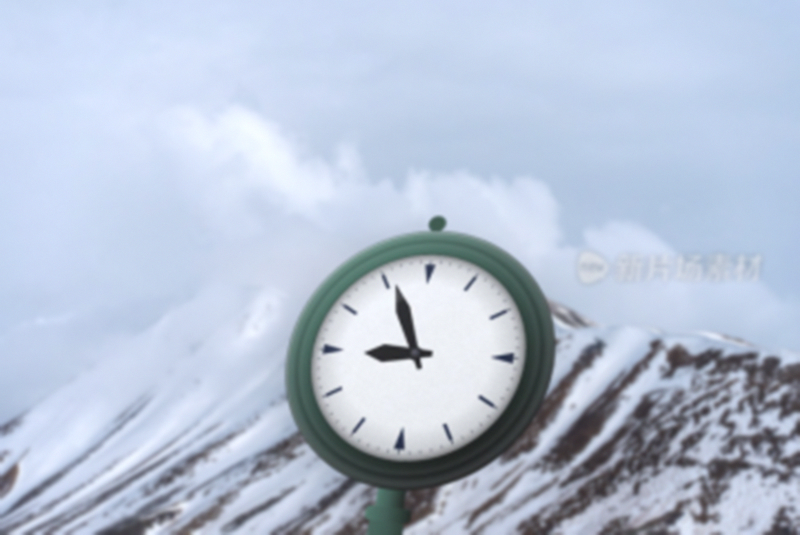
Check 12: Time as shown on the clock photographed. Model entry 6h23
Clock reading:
8h56
